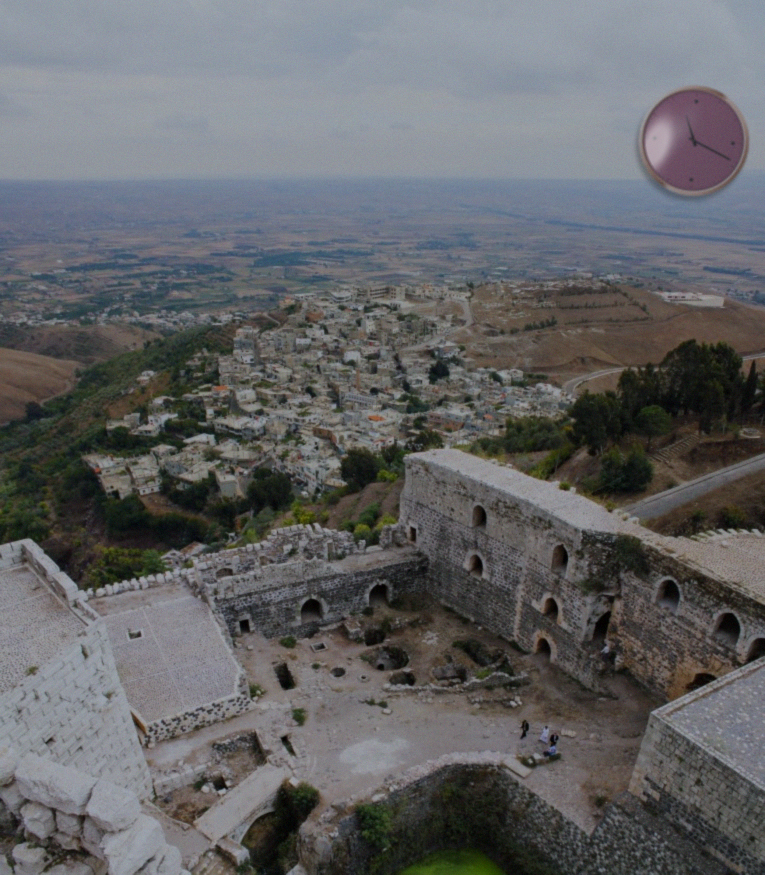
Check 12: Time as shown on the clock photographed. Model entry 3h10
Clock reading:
11h19
